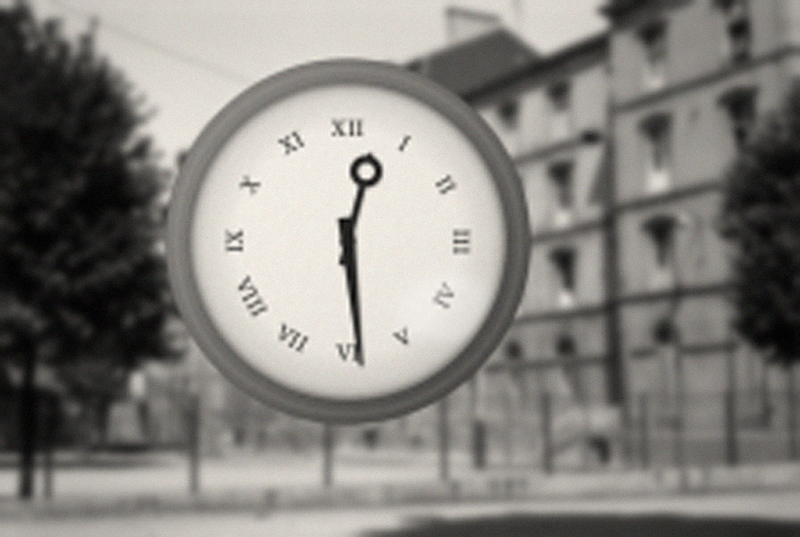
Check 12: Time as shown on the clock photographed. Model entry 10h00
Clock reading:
12h29
